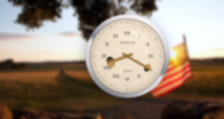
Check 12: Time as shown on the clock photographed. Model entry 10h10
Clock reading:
8h20
